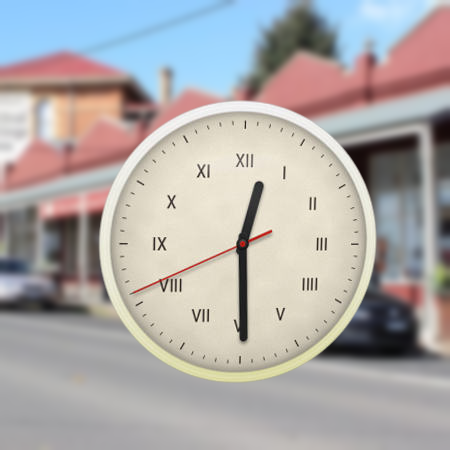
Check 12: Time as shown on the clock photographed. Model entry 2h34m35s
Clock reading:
12h29m41s
